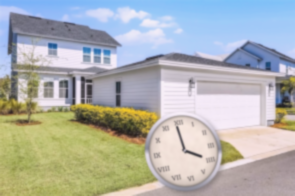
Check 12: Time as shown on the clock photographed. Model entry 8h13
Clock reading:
3h59
